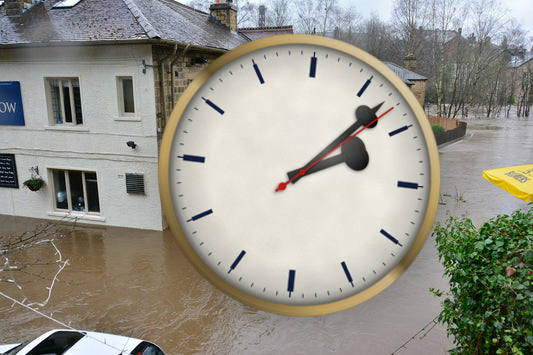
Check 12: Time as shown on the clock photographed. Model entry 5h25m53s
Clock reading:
2h07m08s
